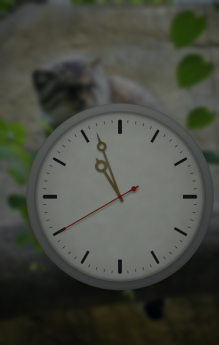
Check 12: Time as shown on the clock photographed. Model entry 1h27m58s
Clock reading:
10h56m40s
